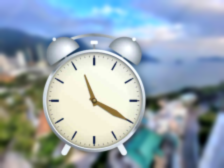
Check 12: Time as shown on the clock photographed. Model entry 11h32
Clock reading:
11h20
